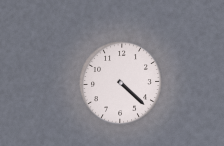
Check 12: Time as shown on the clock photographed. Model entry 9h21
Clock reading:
4h22
